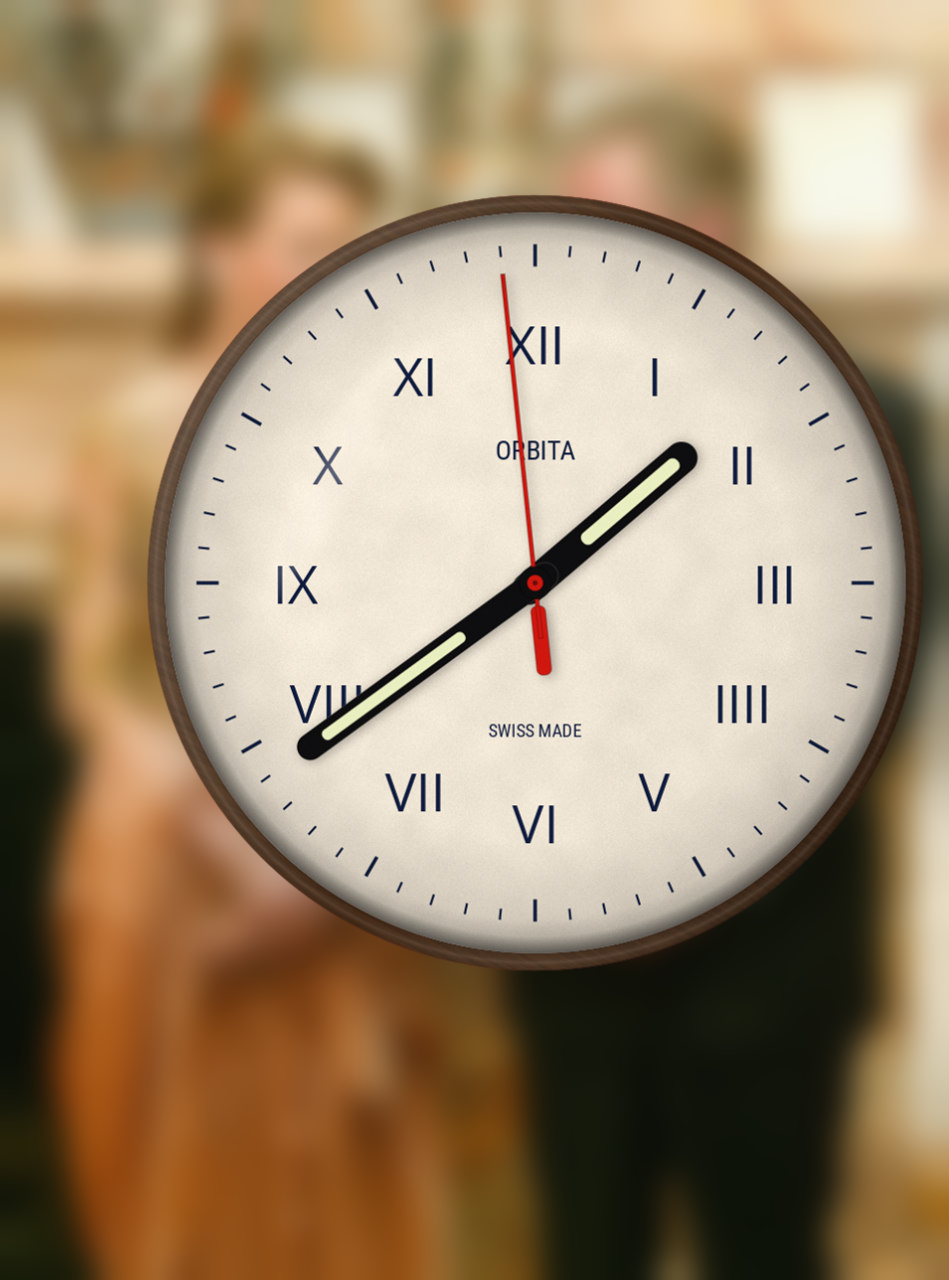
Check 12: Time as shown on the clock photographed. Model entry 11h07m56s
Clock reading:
1h38m59s
